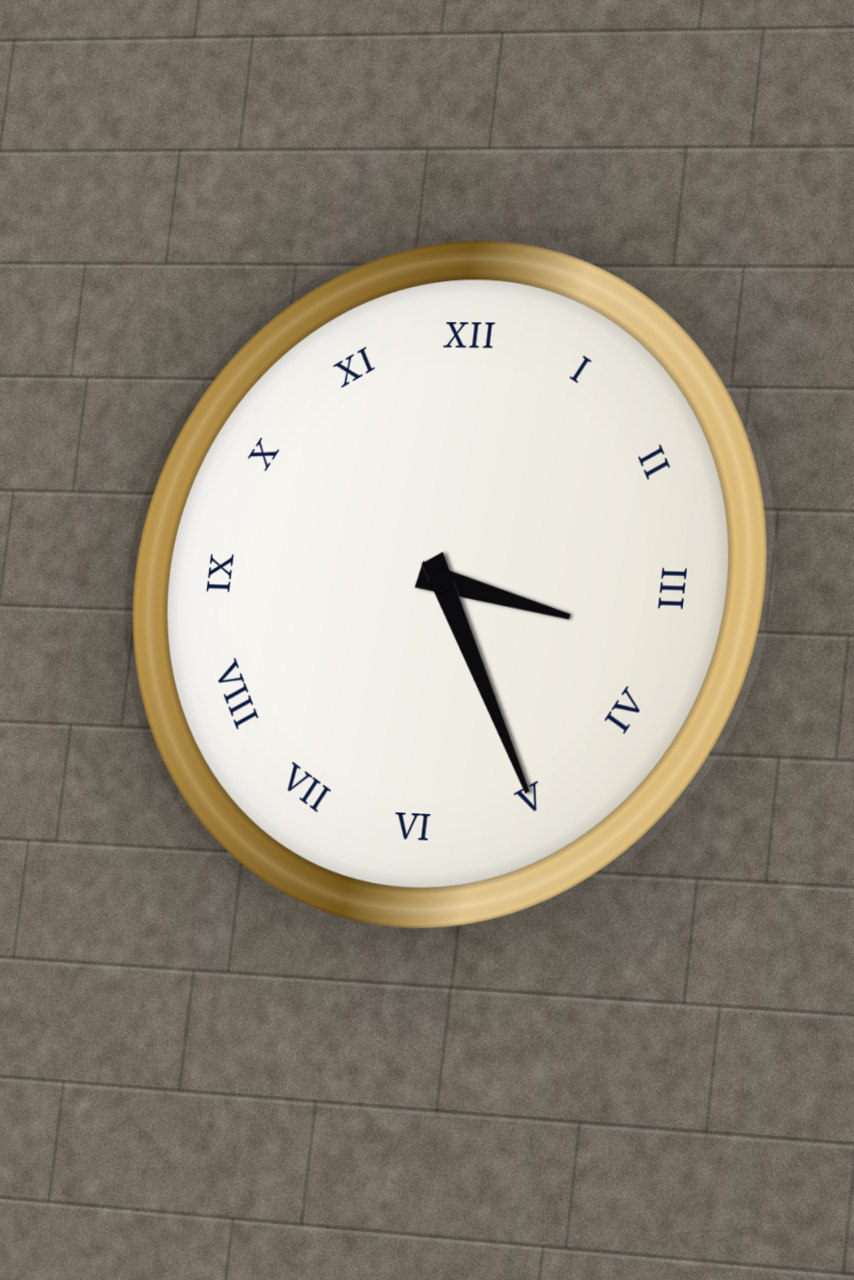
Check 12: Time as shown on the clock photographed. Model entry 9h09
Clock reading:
3h25
